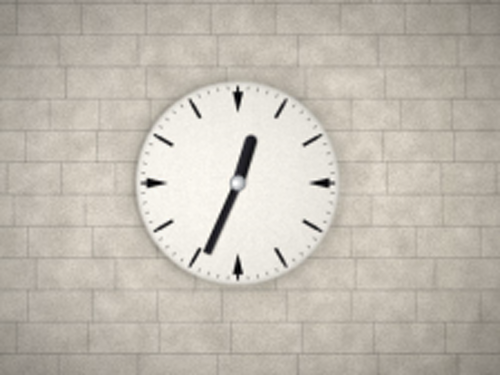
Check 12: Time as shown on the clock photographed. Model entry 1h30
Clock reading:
12h34
